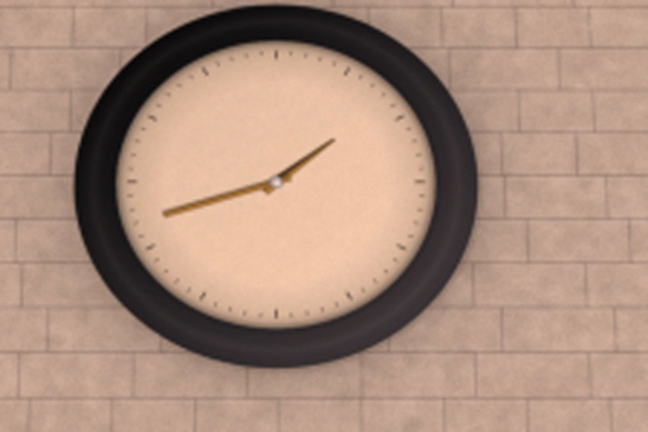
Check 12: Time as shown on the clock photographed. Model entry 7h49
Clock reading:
1h42
